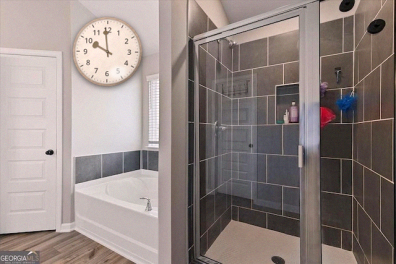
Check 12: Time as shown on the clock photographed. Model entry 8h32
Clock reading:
9h59
